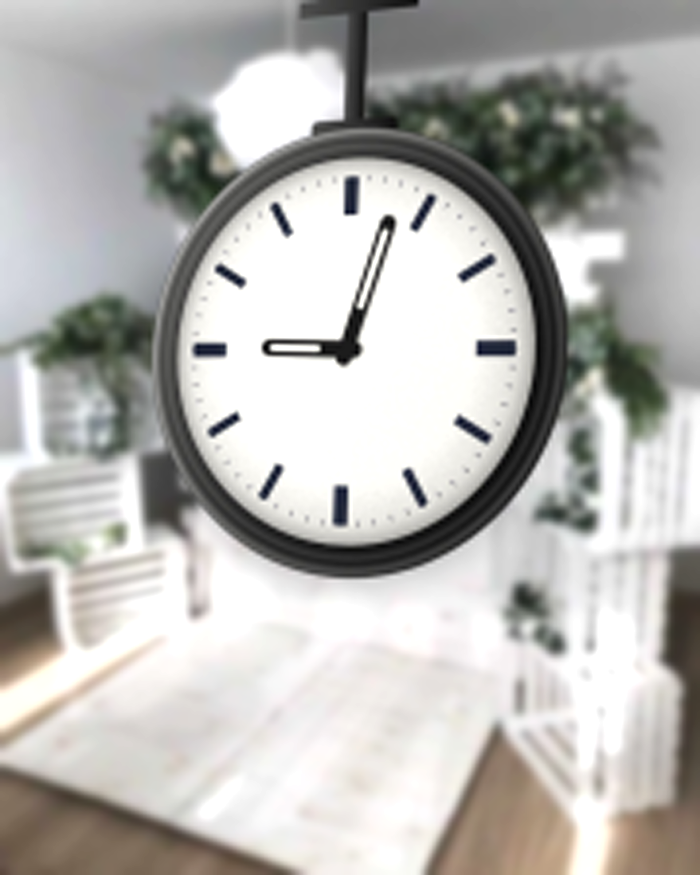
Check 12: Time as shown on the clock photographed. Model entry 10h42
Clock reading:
9h03
